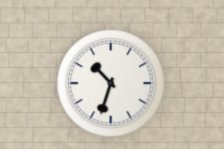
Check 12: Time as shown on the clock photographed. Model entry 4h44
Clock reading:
10h33
